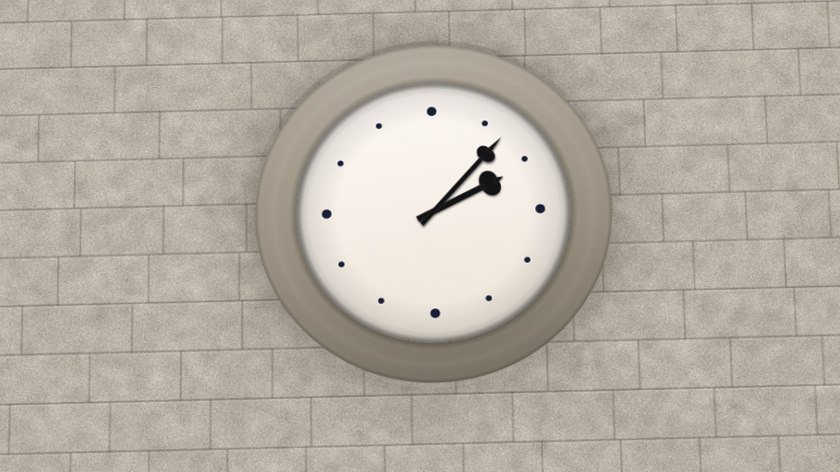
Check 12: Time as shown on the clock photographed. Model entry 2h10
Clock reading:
2h07
